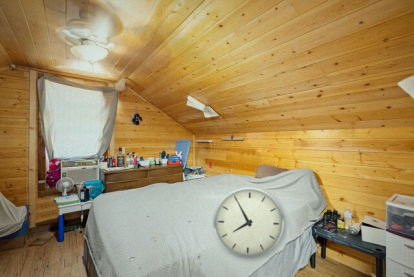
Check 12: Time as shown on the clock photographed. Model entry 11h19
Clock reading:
7h55
